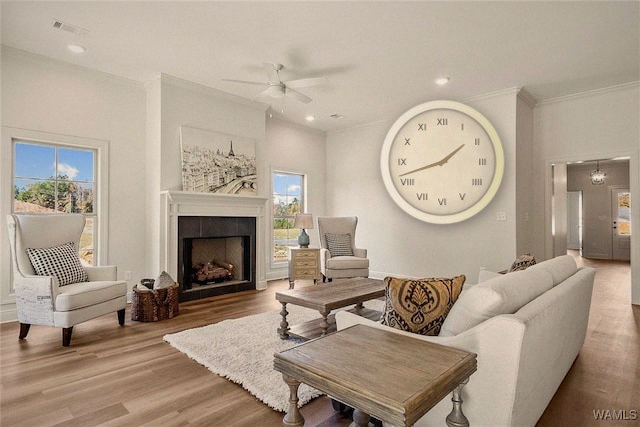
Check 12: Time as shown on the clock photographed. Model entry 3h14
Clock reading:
1h42
